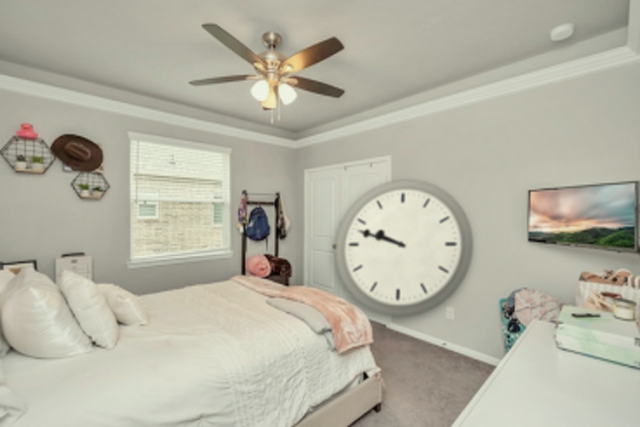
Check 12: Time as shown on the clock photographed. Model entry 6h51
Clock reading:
9h48
